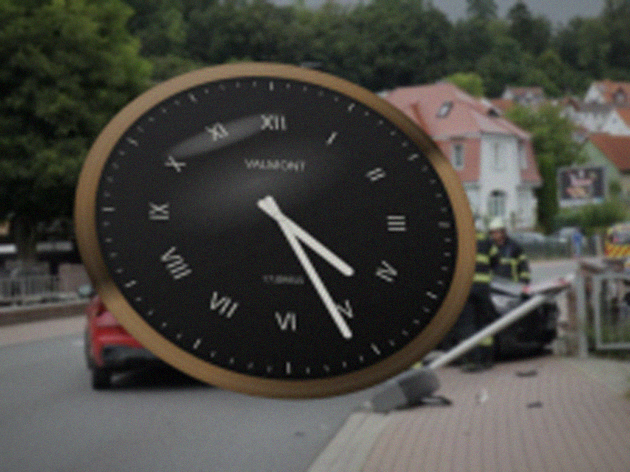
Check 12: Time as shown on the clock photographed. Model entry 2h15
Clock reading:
4h26
